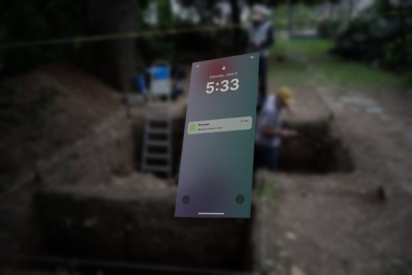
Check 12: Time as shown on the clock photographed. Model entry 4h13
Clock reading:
5h33
